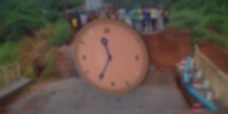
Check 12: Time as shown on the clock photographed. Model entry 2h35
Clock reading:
11h35
